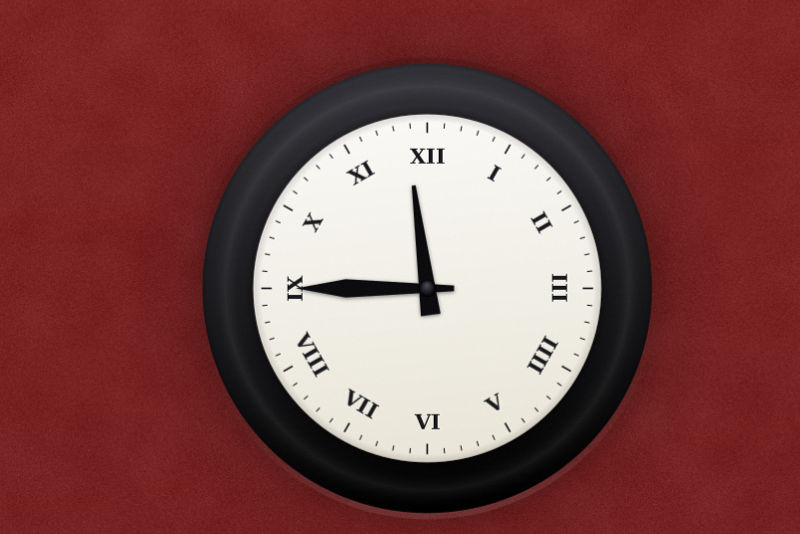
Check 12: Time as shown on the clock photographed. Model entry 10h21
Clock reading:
11h45
